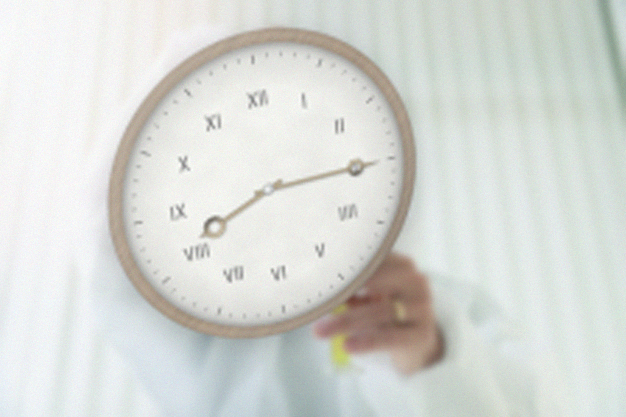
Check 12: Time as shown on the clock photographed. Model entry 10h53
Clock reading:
8h15
